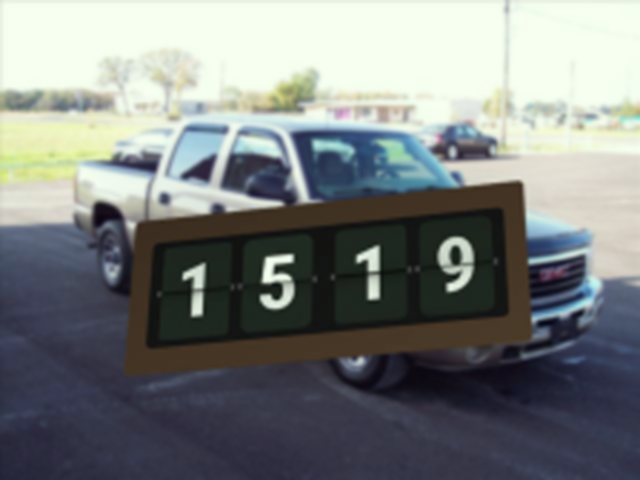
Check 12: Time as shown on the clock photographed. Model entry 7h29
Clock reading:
15h19
